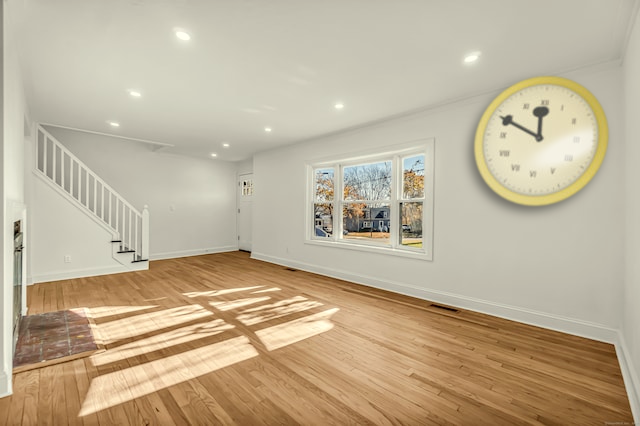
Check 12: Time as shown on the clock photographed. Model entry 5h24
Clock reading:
11h49
